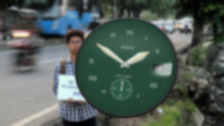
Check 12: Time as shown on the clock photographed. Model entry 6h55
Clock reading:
1h50
